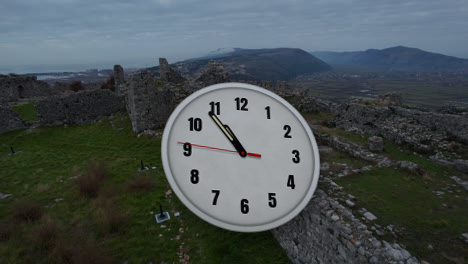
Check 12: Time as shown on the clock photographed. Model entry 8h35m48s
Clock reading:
10h53m46s
